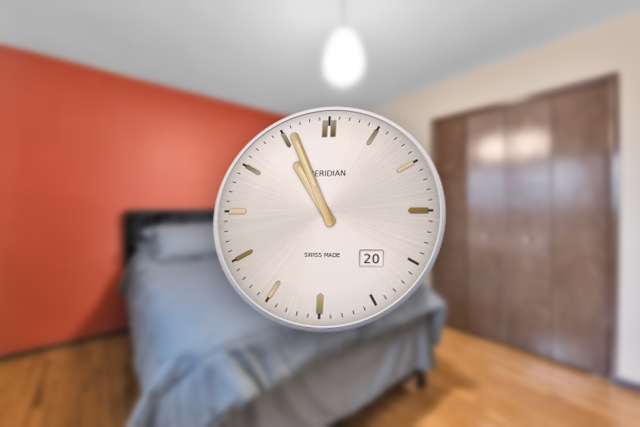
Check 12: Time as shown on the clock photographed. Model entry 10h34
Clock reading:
10h56
